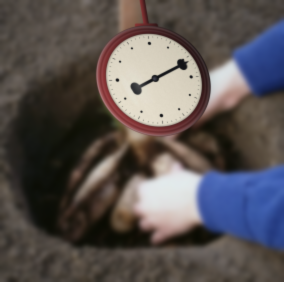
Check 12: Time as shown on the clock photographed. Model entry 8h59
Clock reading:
8h11
